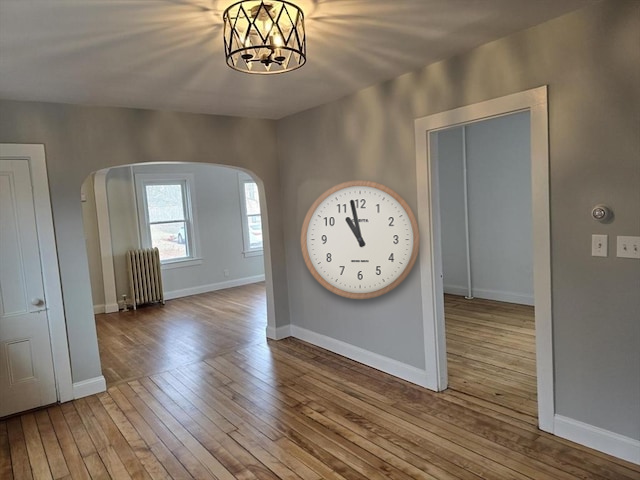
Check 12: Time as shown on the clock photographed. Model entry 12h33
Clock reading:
10h58
